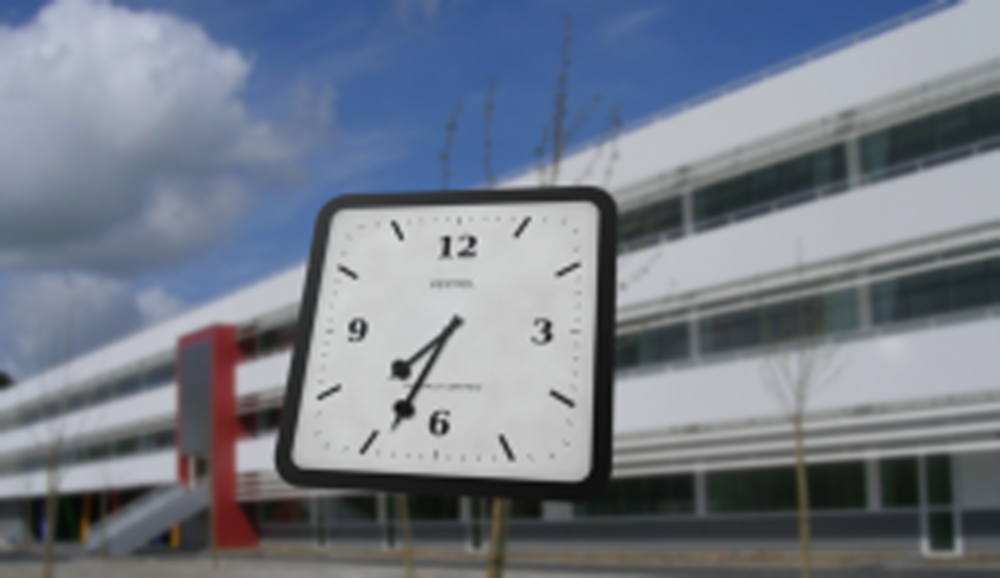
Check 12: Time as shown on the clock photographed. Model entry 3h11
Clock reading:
7h34
